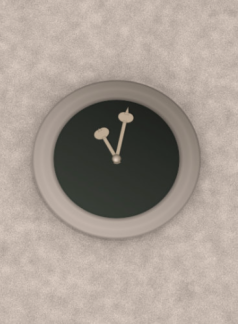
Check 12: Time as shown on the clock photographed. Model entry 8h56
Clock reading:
11h02
